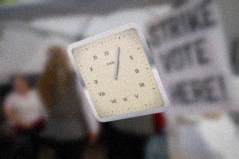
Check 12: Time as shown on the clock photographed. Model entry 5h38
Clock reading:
1h05
